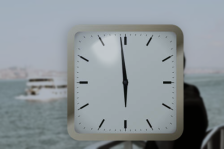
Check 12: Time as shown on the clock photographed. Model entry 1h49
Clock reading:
5h59
